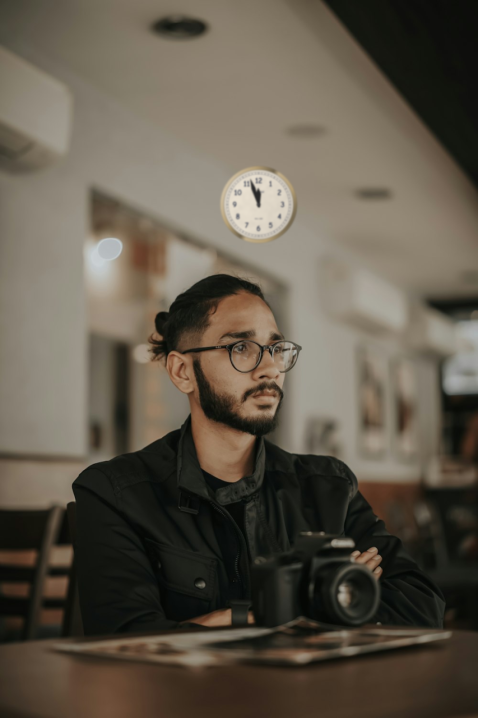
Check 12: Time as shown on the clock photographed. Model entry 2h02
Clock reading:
11h57
